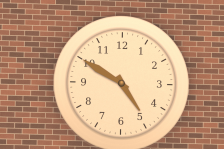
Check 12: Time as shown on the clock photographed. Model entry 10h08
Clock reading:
4h50
